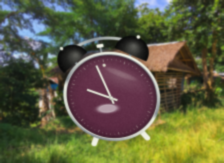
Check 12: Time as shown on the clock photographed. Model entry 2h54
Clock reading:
9h58
